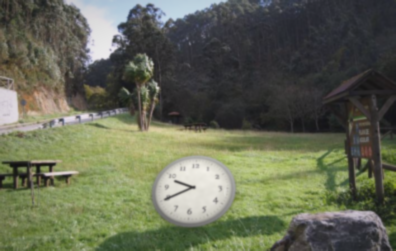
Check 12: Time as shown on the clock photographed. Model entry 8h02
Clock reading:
9h40
